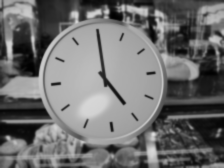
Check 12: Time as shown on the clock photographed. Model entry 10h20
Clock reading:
5h00
